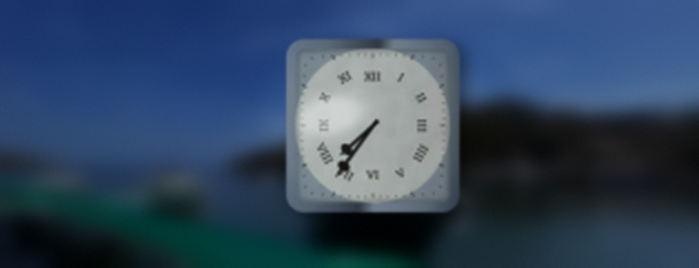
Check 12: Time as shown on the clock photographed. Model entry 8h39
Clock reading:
7h36
